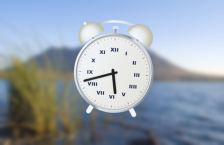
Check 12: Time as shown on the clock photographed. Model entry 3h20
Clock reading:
5h42
